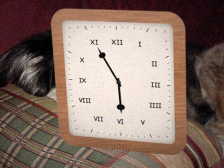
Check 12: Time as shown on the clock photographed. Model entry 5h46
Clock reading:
5h55
